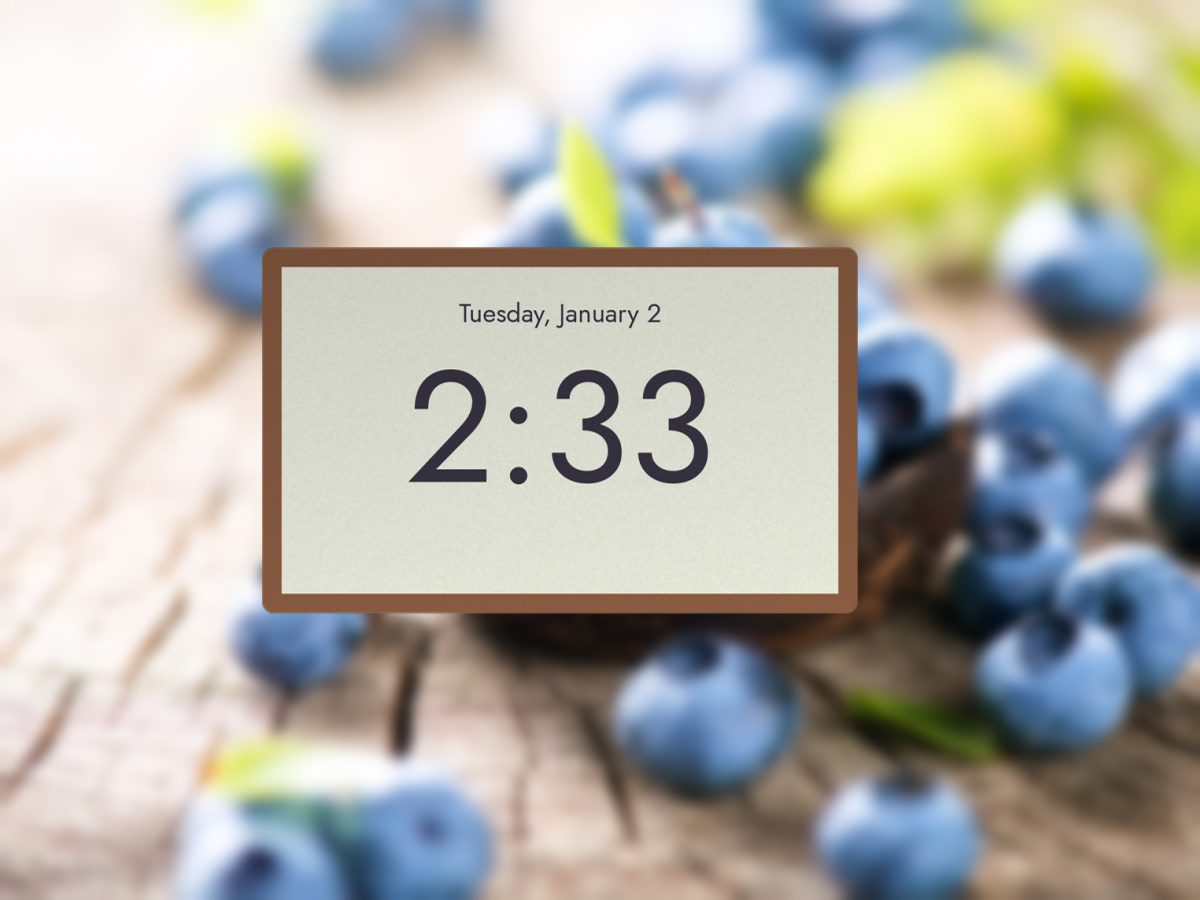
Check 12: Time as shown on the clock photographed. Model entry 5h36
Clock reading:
2h33
